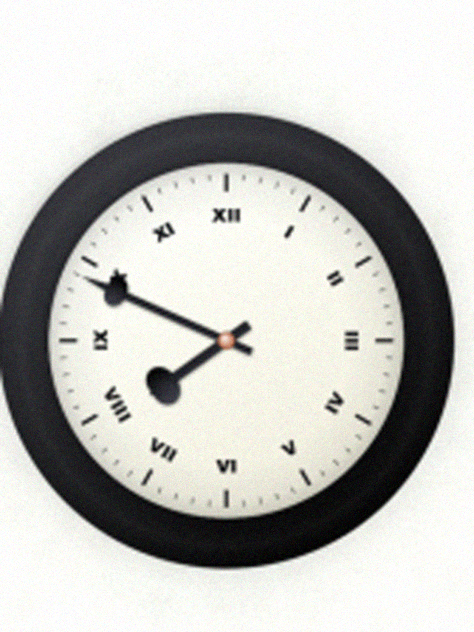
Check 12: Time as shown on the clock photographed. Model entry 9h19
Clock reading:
7h49
